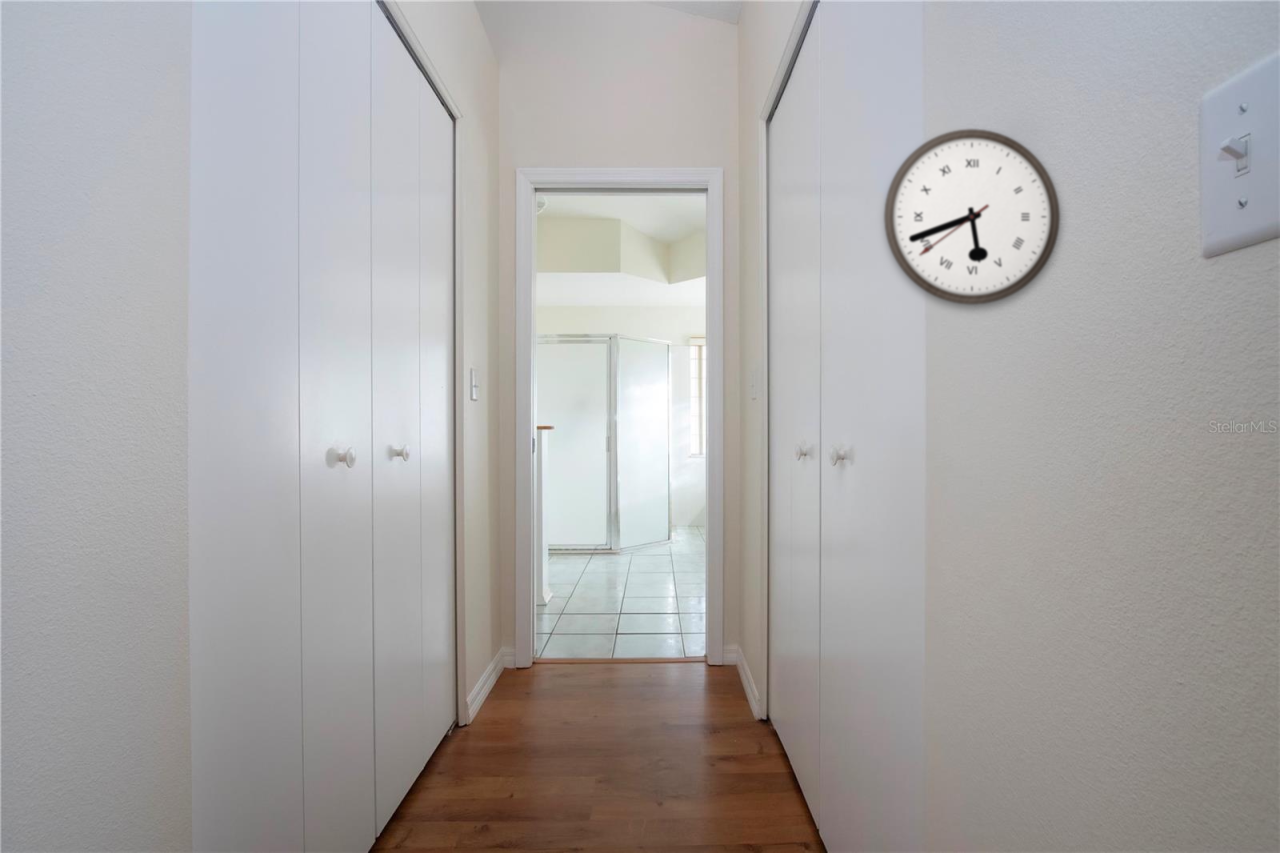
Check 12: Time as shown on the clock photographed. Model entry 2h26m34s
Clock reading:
5h41m39s
